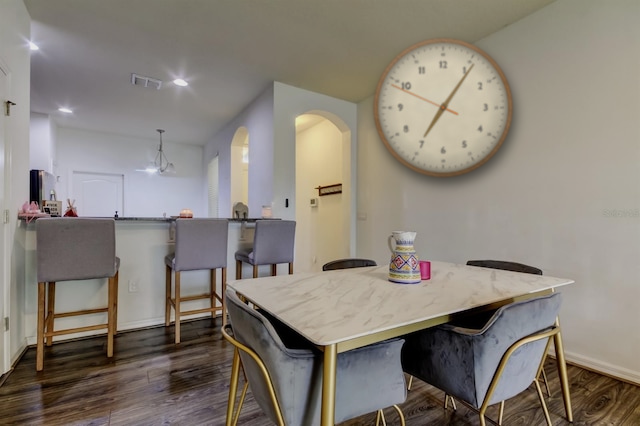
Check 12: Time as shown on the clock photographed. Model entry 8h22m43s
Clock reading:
7h05m49s
